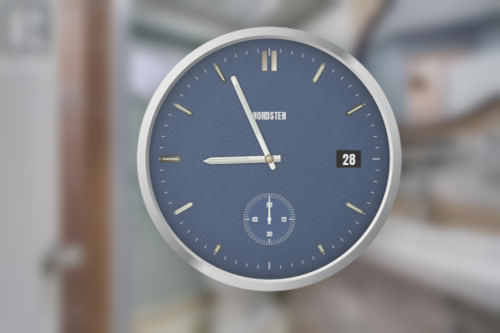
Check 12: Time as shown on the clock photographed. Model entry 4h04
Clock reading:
8h56
